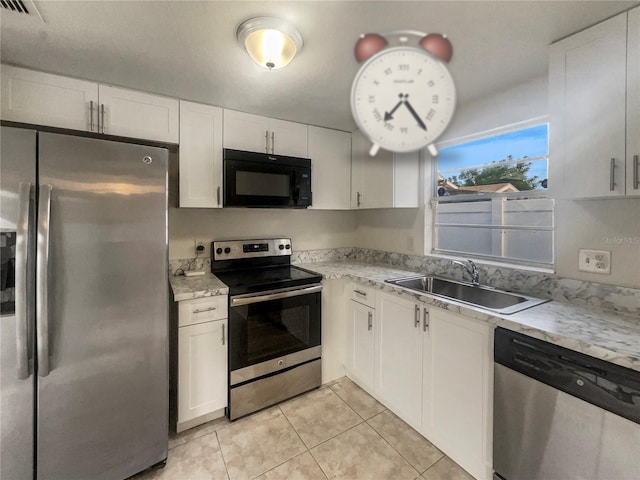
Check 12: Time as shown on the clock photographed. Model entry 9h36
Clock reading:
7h24
